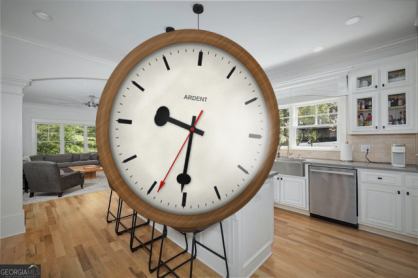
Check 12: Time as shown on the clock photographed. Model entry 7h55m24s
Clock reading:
9h30m34s
